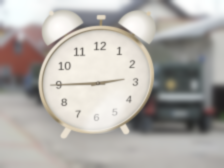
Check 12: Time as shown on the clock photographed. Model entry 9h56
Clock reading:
2h45
